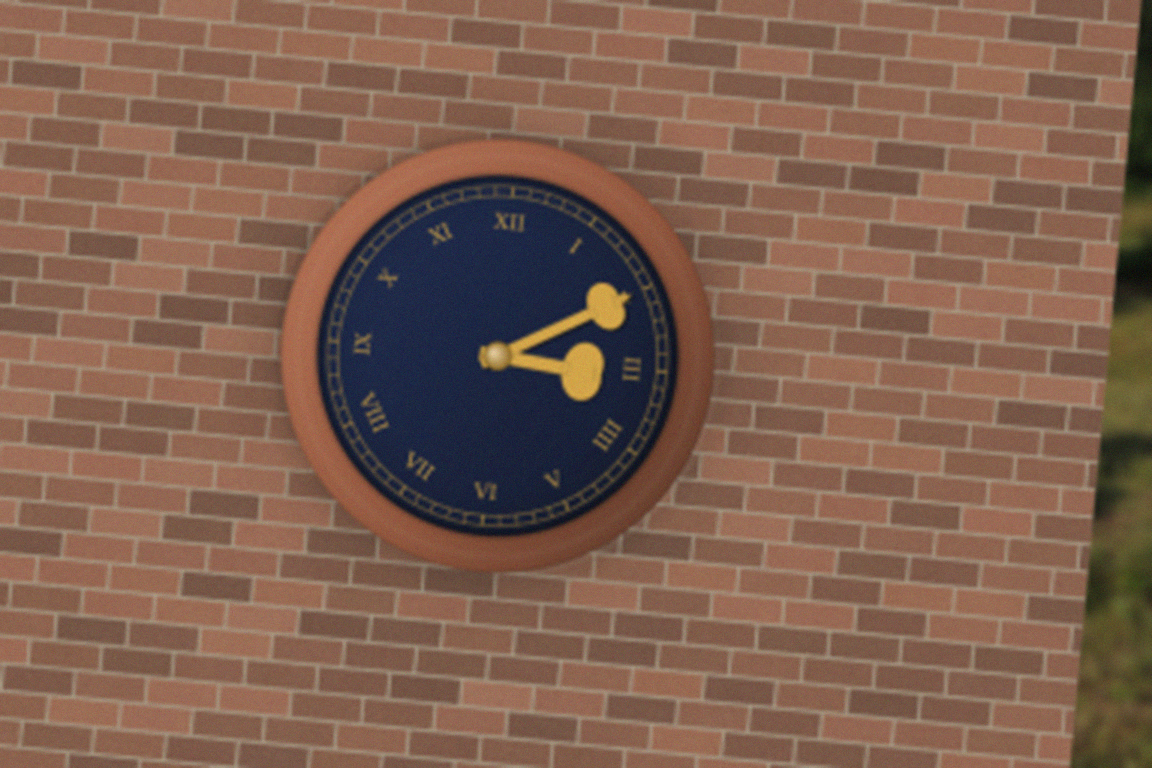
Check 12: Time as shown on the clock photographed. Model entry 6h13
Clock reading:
3h10
